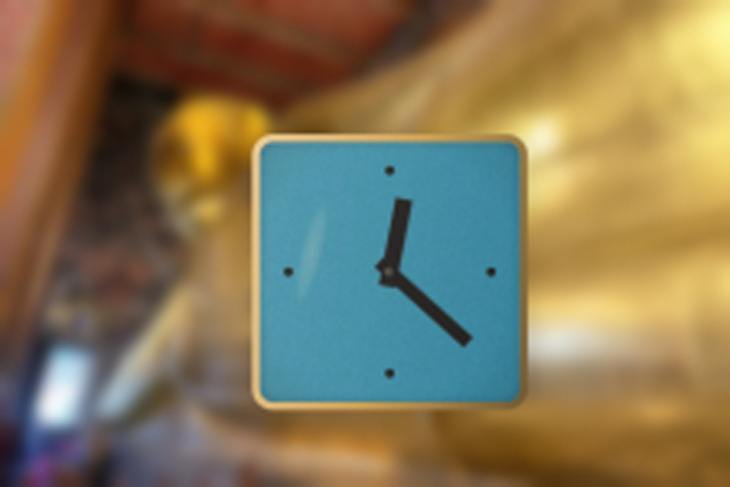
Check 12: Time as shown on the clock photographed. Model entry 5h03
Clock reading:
12h22
